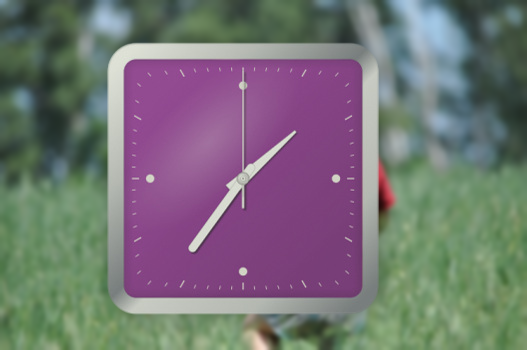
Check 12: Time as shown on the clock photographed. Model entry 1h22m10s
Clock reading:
1h36m00s
